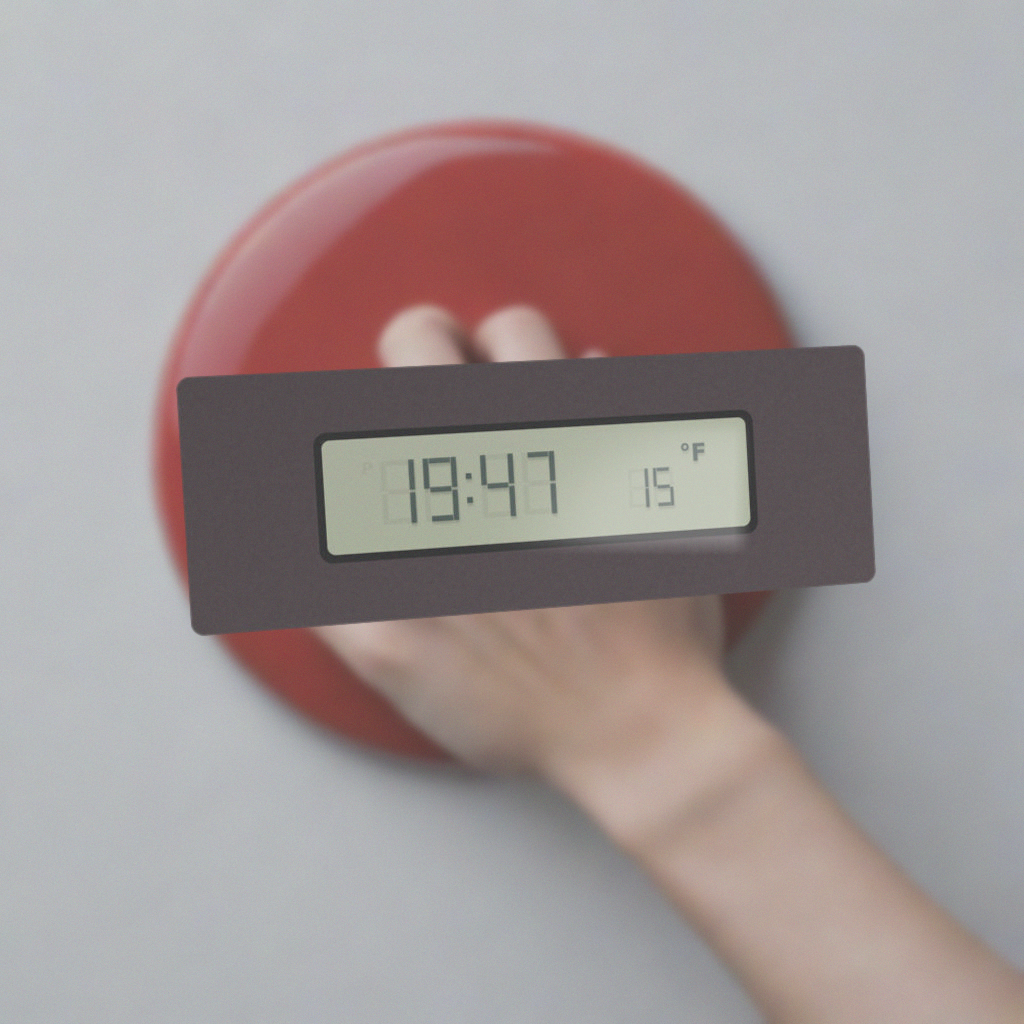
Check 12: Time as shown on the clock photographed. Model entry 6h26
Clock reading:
19h47
